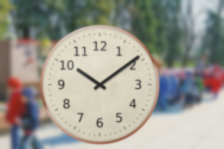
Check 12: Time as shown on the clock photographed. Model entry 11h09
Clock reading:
10h09
